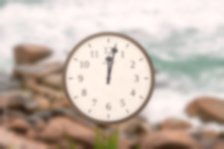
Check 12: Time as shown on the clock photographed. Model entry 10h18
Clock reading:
12h02
